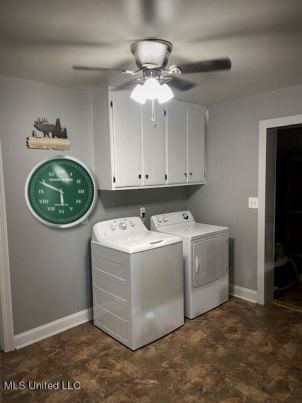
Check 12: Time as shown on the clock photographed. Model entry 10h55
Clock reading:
5h49
